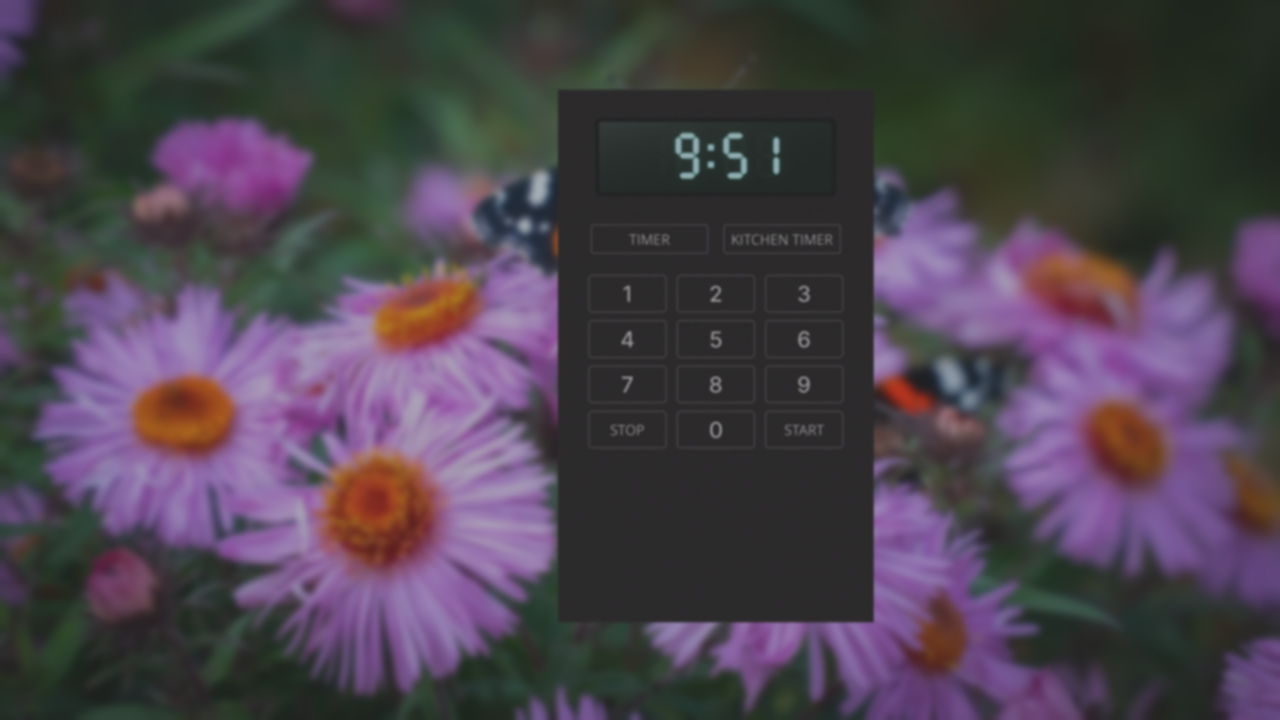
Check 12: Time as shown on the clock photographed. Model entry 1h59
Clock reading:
9h51
